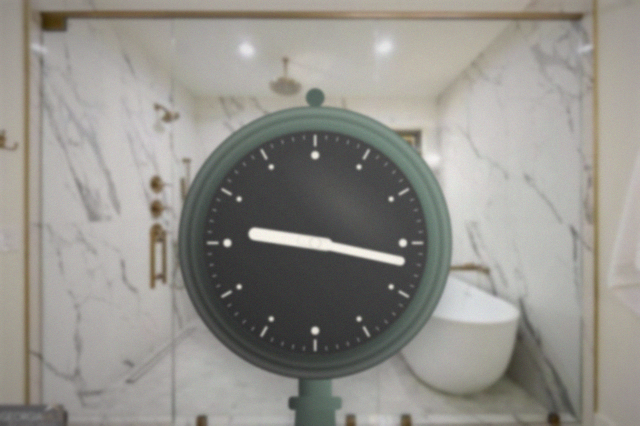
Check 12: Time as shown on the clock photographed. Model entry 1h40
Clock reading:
9h17
